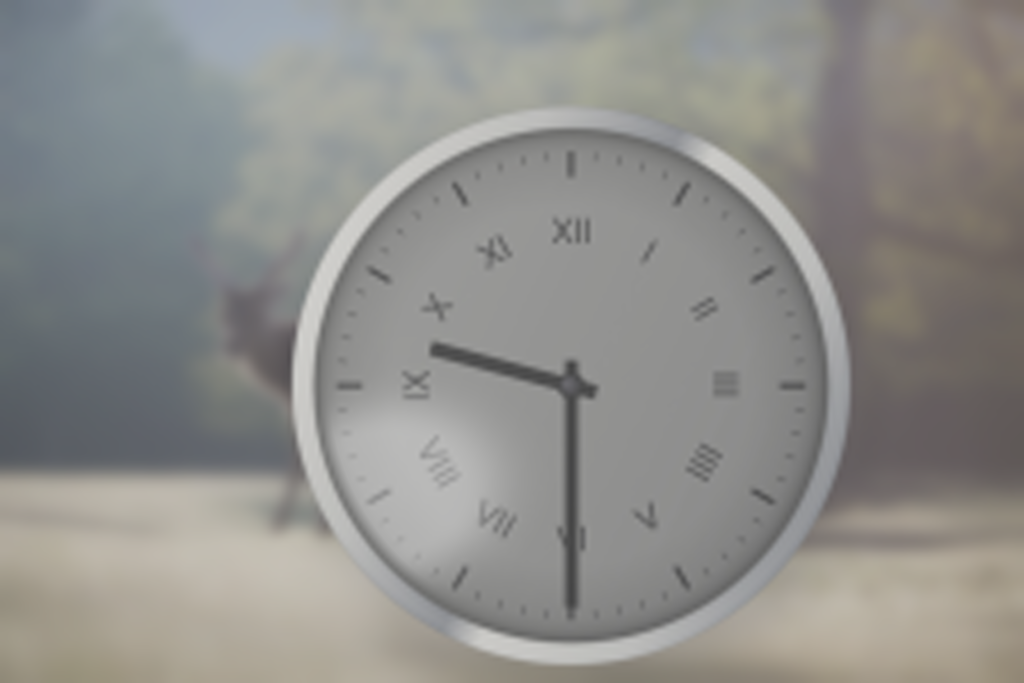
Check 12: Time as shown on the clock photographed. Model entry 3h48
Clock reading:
9h30
